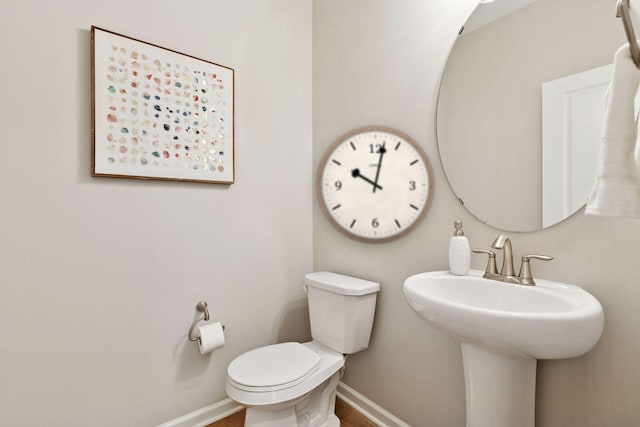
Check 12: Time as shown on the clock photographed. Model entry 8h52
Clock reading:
10h02
